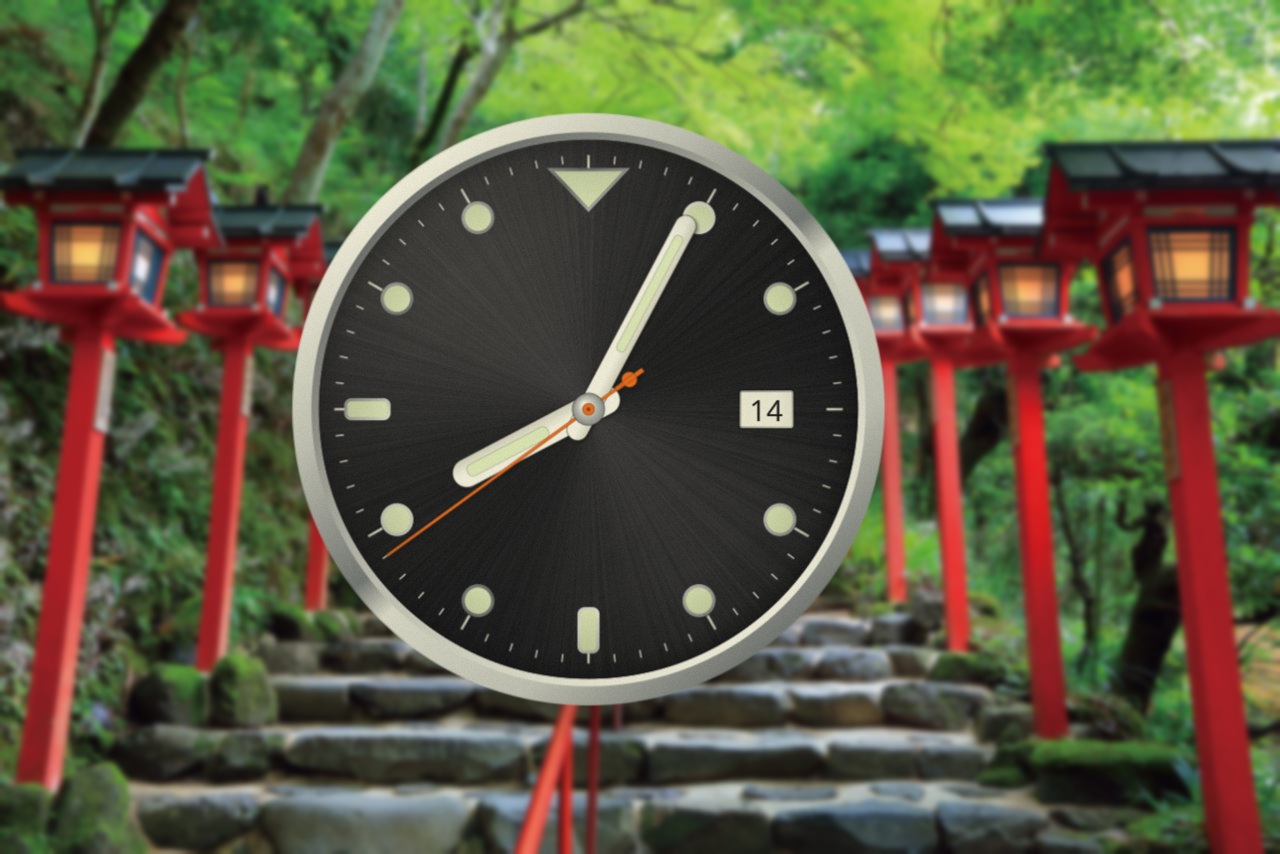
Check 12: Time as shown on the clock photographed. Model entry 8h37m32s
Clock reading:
8h04m39s
